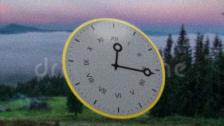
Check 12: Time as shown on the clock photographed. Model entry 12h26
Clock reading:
12h16
